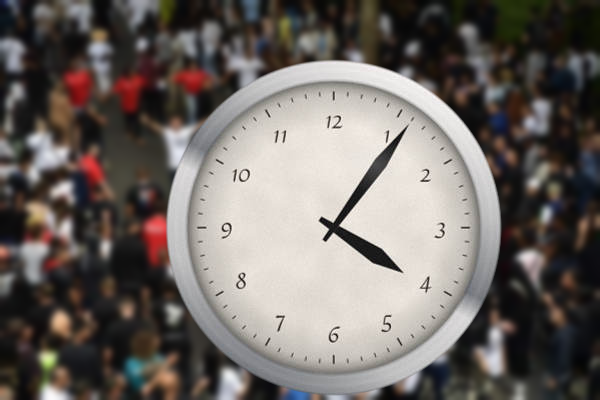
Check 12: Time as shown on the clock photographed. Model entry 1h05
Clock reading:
4h06
